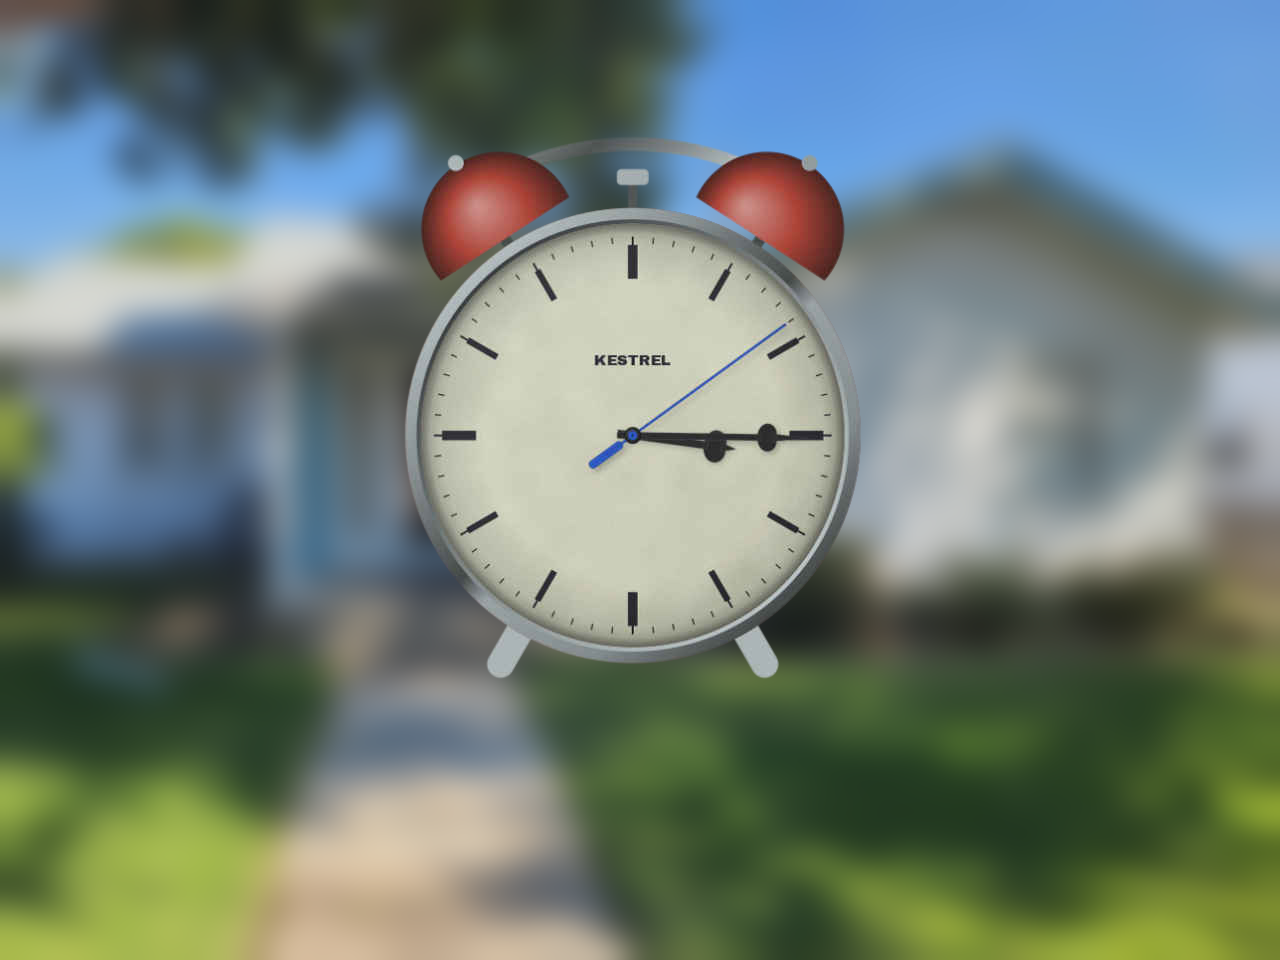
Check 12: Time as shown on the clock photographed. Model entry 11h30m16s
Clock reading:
3h15m09s
